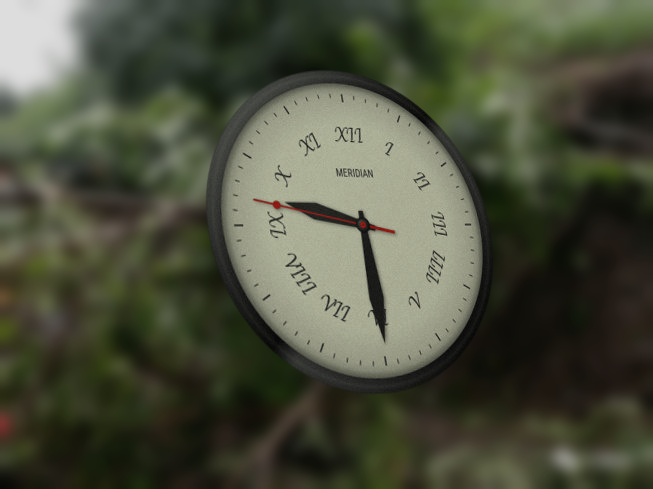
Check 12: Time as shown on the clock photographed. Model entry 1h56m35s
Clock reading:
9h29m47s
